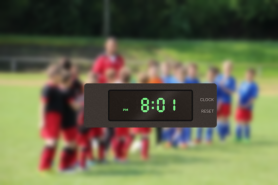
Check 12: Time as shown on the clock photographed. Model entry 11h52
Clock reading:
8h01
